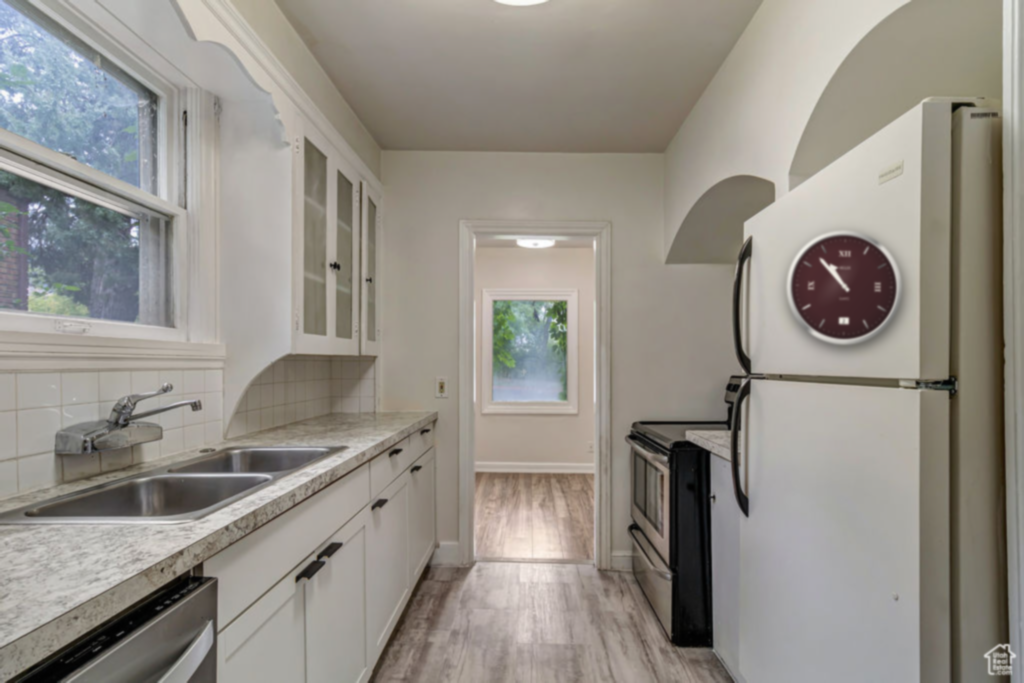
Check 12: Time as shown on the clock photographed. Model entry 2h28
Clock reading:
10h53
